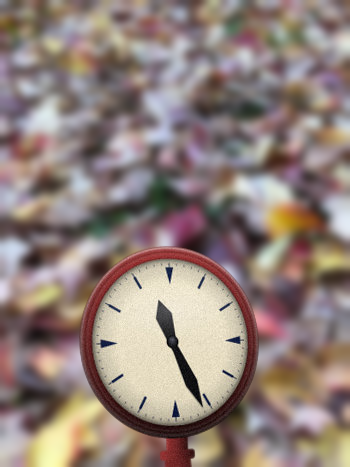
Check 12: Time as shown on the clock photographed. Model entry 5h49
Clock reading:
11h26
